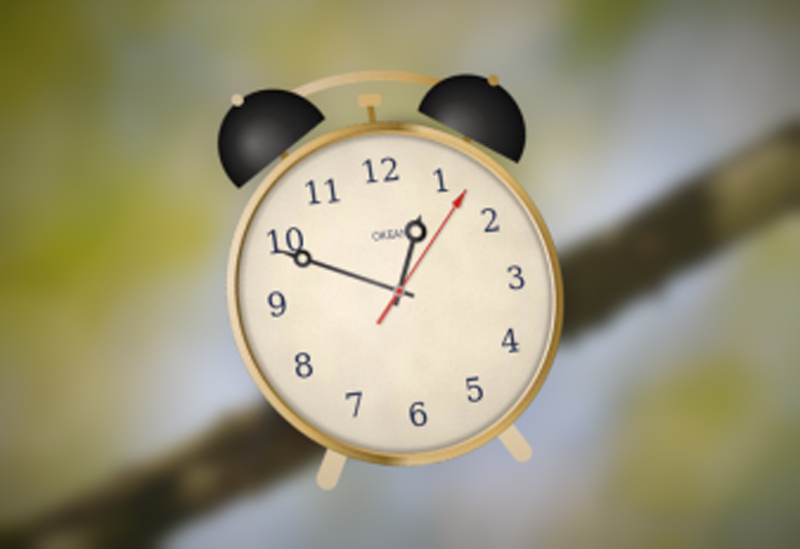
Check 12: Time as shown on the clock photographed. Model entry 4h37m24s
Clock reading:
12h49m07s
